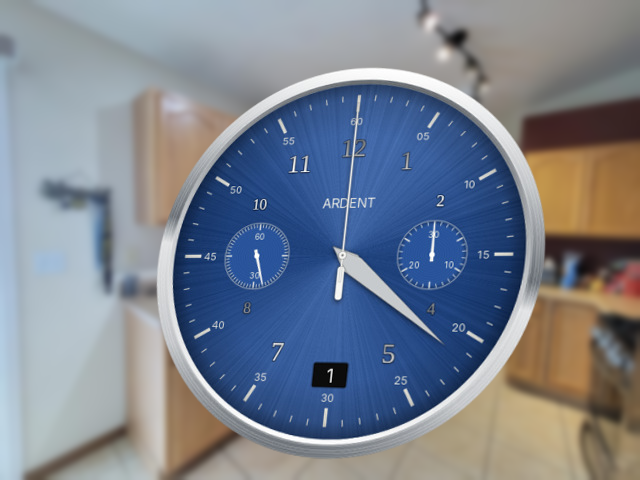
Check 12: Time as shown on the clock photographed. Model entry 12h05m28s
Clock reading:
4h21m27s
